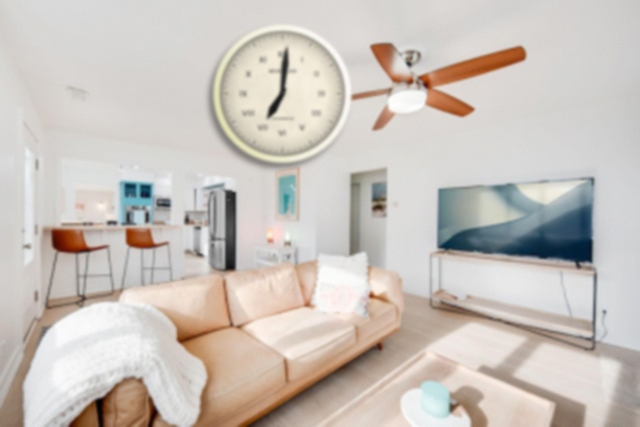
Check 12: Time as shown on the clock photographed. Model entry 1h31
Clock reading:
7h01
